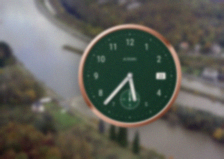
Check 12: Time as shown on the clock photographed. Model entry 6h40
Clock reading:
5h37
